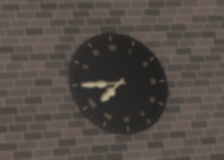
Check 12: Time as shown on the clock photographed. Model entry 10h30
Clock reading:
7h45
